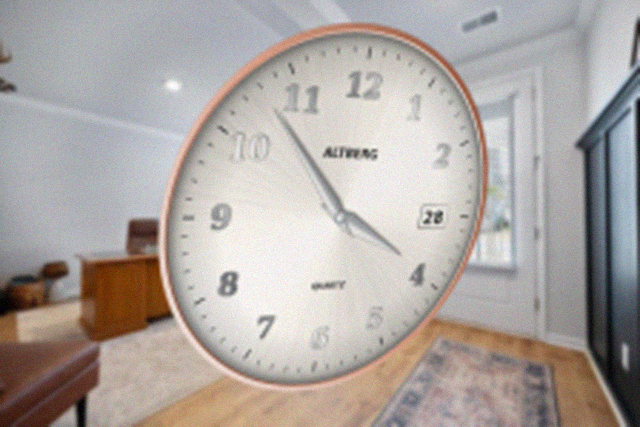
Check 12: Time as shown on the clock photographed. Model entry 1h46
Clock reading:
3h53
